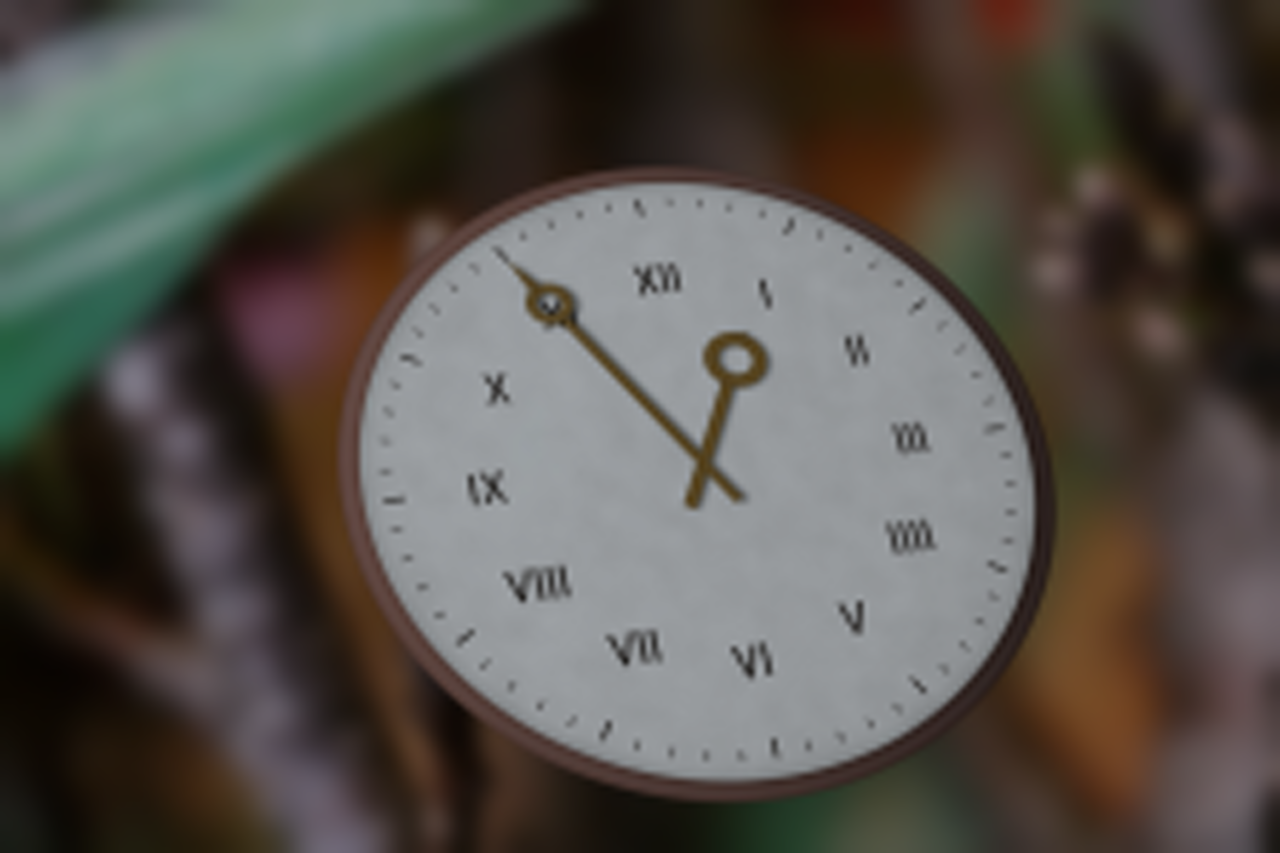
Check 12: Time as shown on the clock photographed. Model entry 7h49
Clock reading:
12h55
